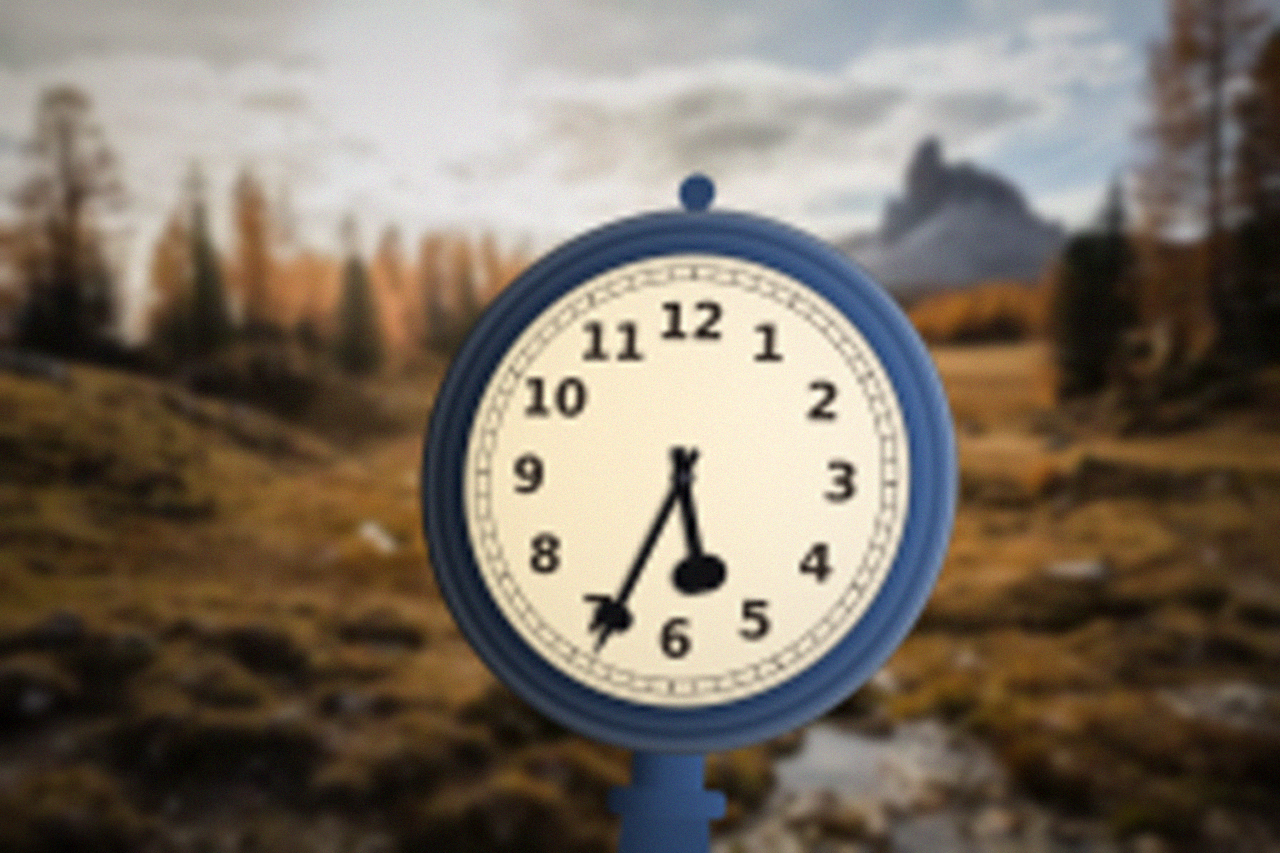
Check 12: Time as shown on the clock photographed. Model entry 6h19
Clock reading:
5h34
